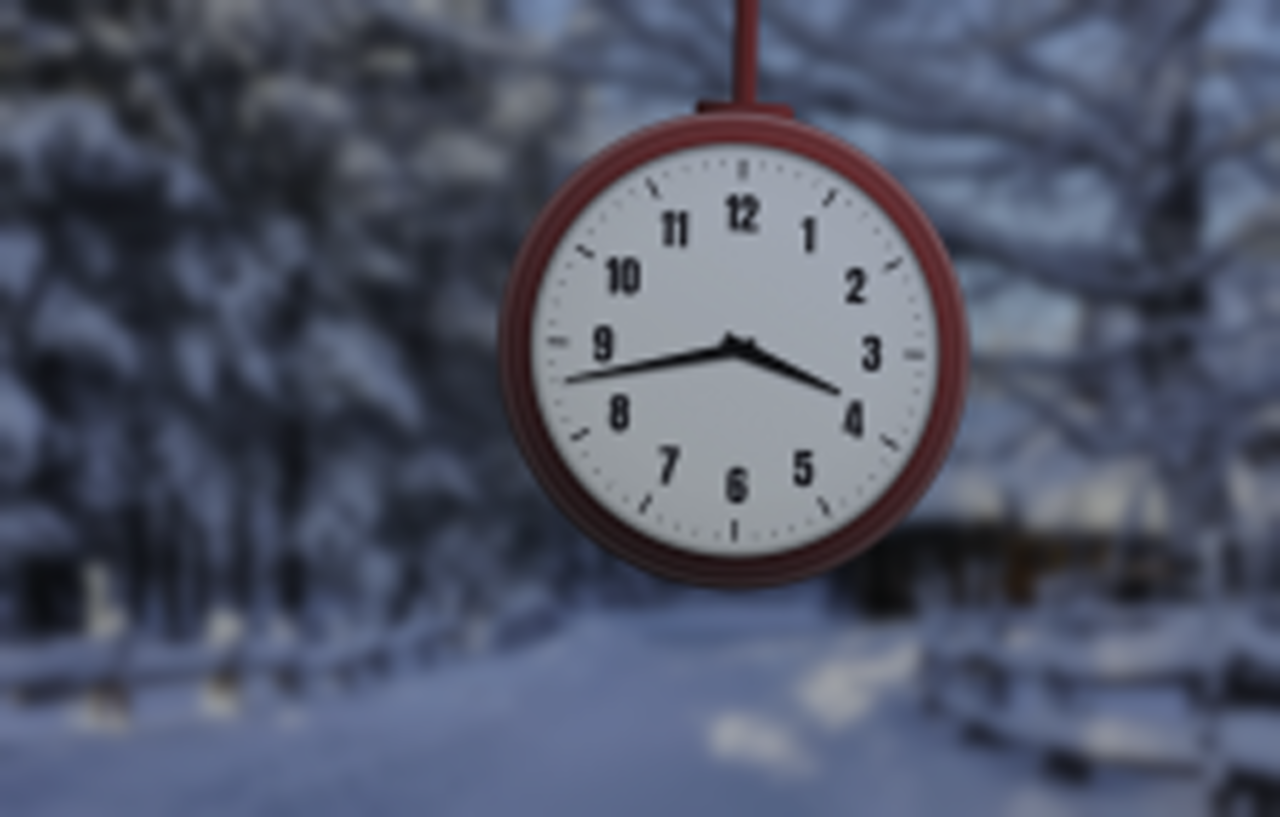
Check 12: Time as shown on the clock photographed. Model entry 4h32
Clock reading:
3h43
